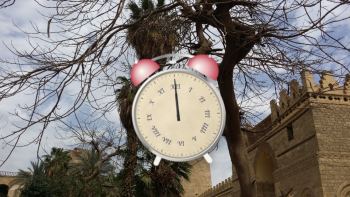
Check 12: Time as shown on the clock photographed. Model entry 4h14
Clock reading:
12h00
